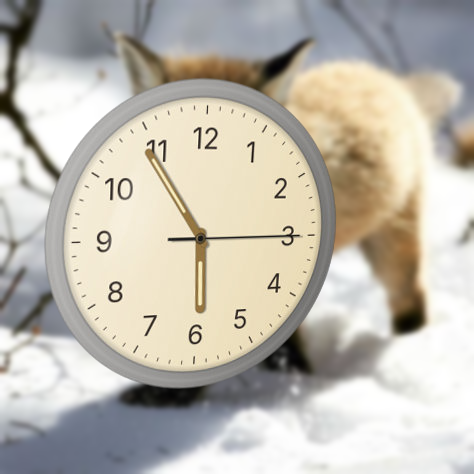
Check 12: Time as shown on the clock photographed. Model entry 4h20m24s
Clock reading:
5h54m15s
